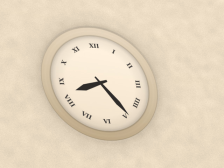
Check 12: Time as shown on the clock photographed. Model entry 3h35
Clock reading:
8h24
